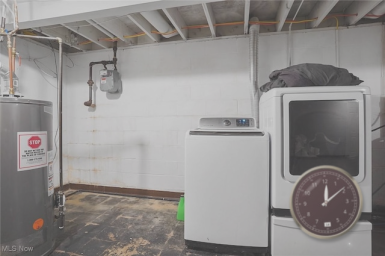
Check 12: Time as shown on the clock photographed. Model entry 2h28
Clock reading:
12h09
